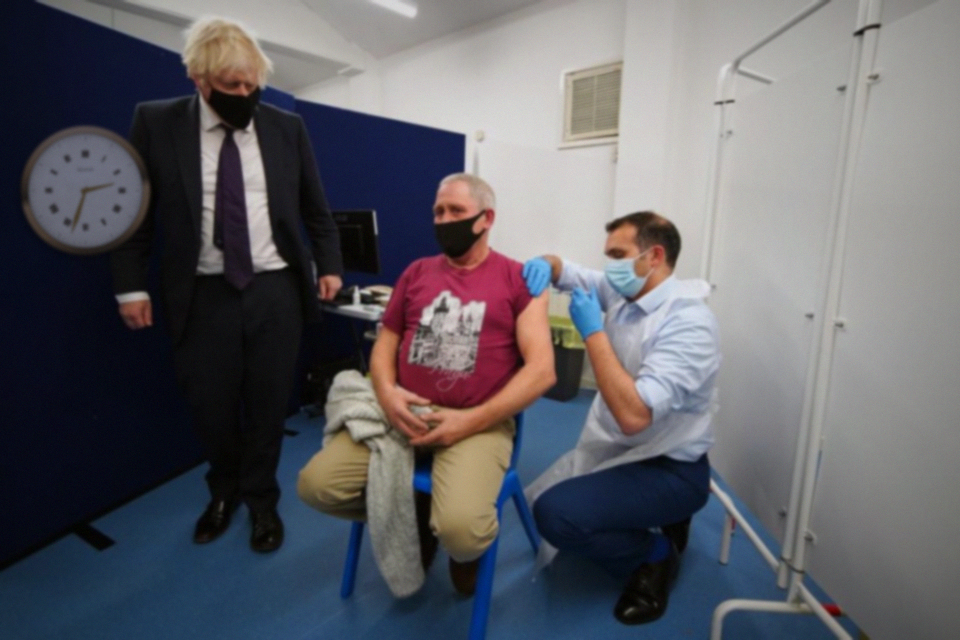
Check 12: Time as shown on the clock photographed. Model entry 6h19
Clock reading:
2h33
